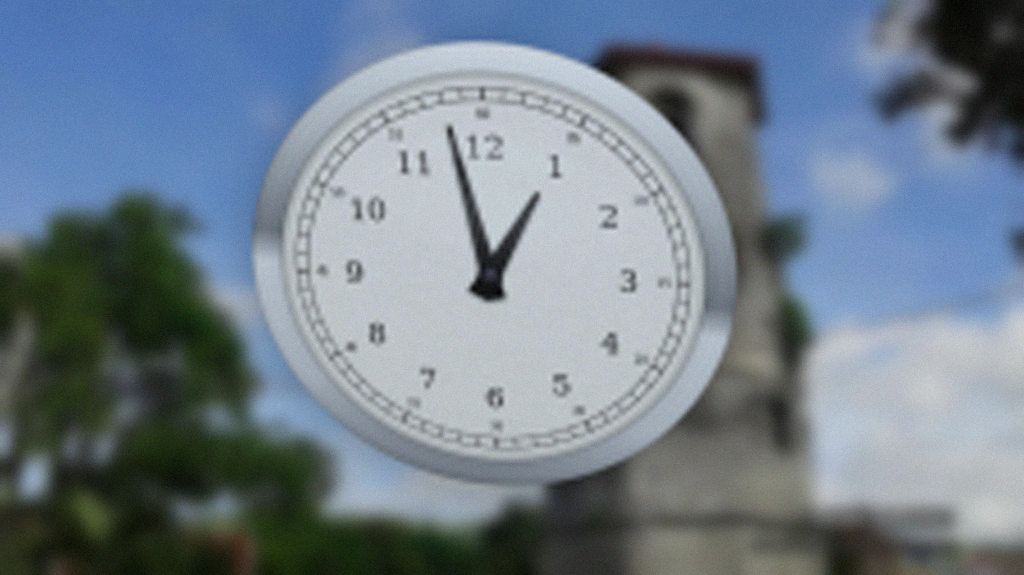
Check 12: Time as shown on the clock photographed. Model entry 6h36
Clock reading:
12h58
